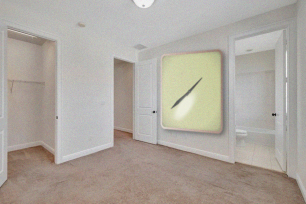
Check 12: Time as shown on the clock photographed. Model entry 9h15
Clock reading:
1h39
